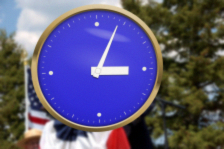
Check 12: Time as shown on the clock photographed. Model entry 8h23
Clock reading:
3h04
